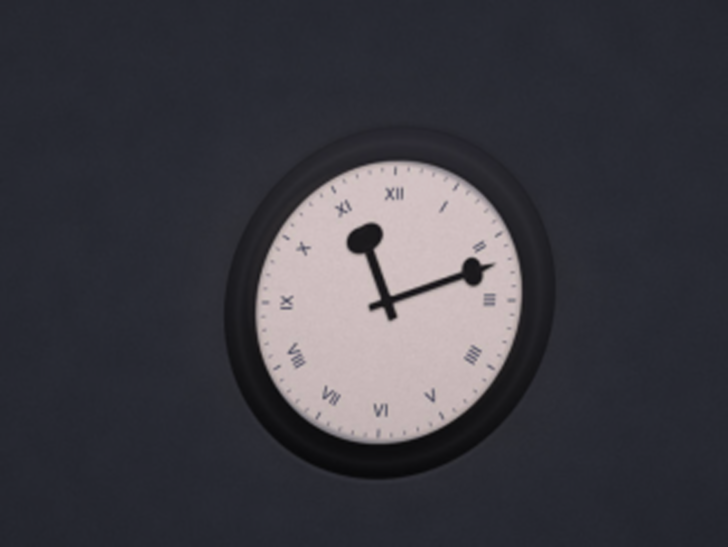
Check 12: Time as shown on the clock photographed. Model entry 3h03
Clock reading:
11h12
